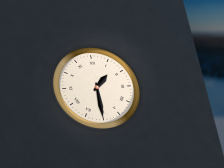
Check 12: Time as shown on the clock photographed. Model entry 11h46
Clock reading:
1h30
